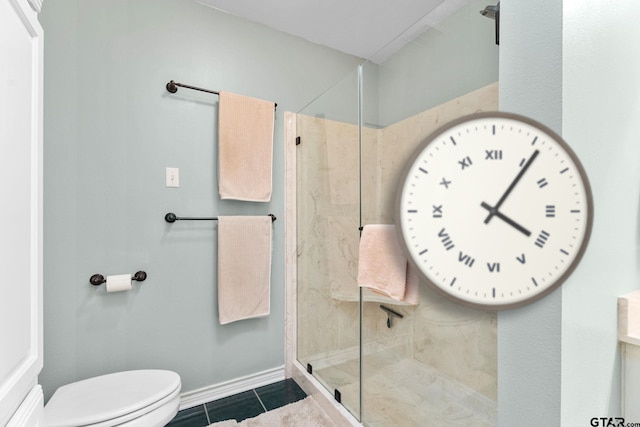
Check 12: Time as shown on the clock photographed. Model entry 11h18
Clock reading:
4h06
